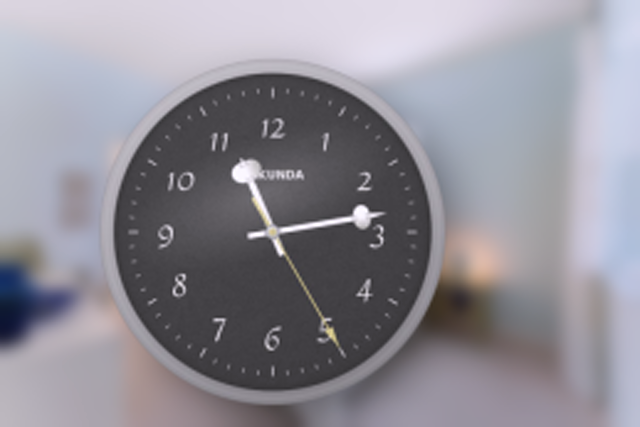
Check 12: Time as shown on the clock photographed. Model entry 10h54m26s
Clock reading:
11h13m25s
